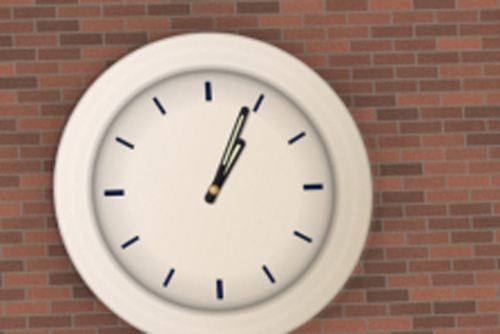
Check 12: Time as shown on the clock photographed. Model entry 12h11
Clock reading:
1h04
